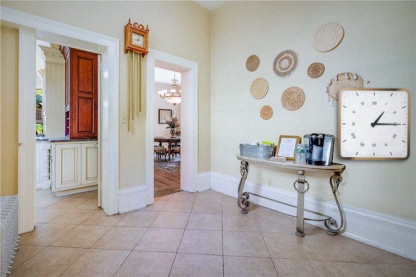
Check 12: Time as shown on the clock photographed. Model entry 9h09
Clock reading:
1h15
